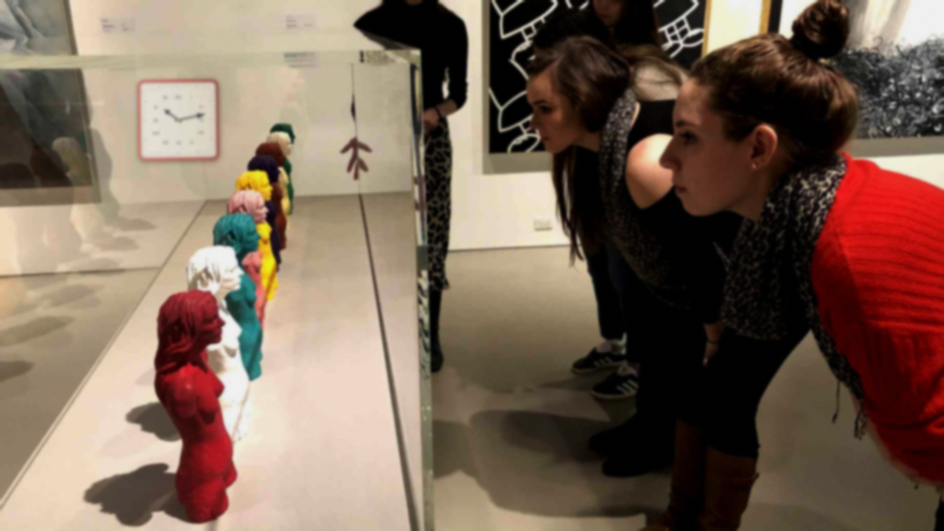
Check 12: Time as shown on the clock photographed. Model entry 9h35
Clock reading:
10h13
